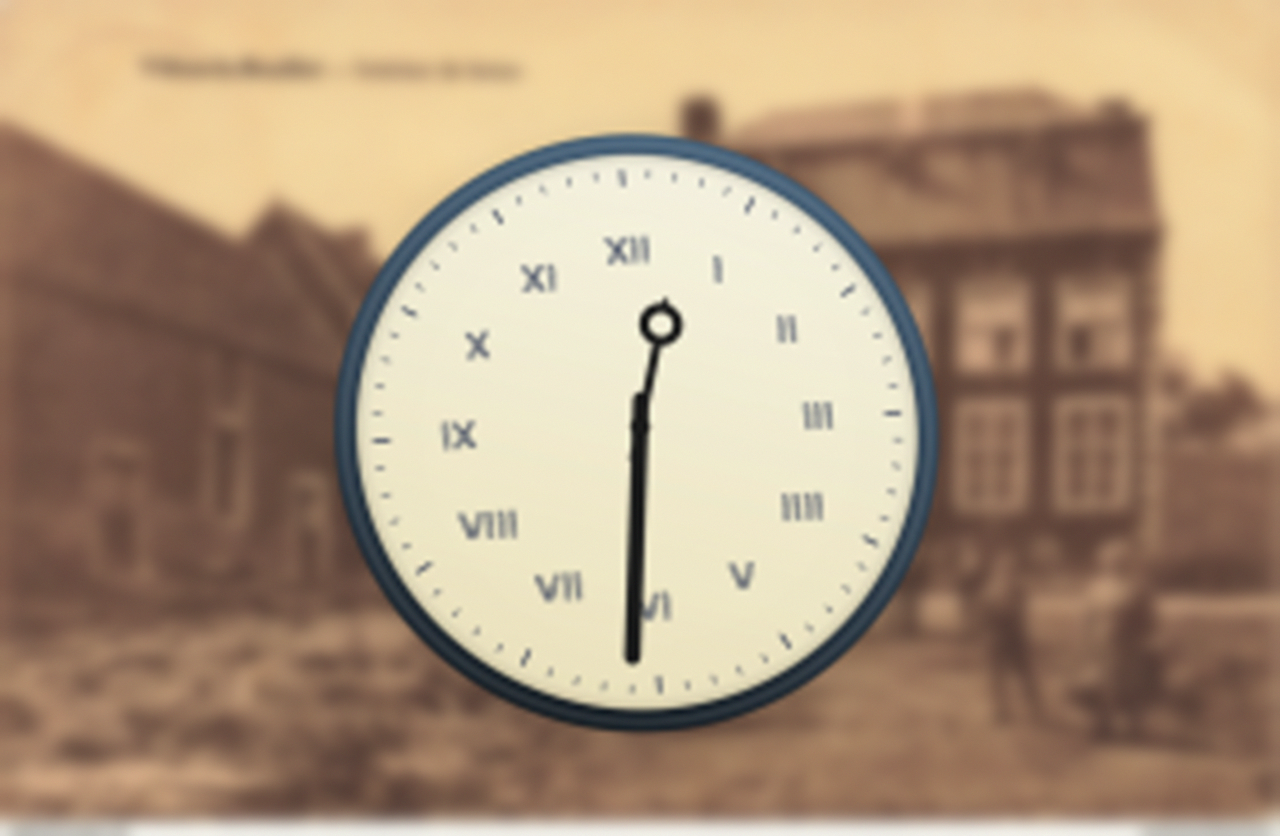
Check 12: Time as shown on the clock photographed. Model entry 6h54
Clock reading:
12h31
